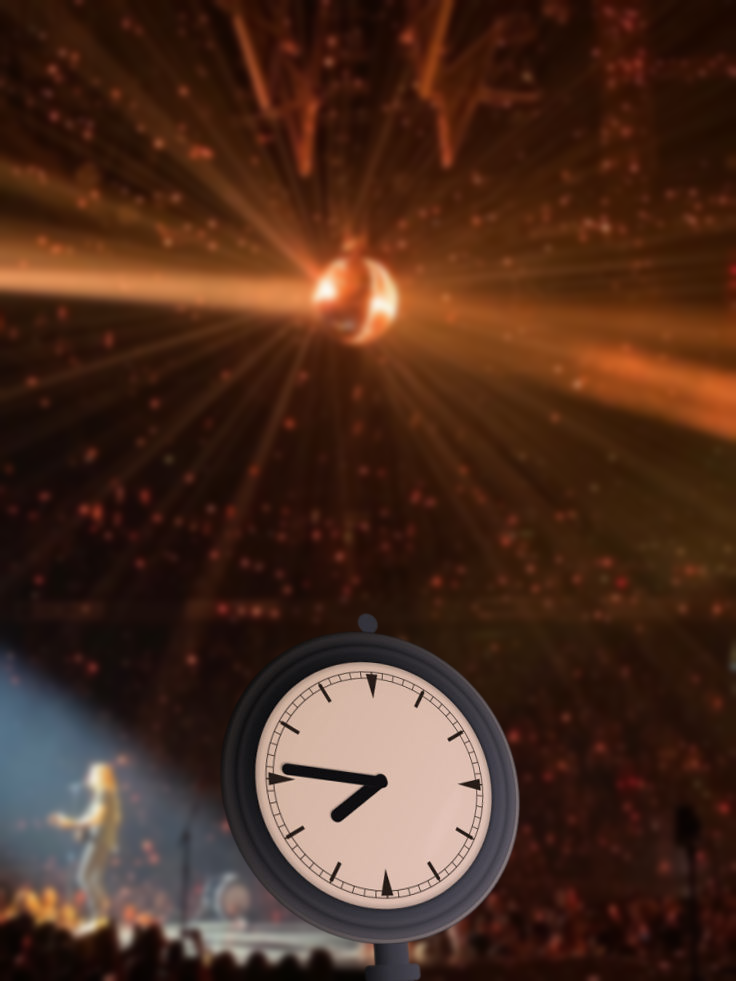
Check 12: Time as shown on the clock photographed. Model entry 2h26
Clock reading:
7h46
